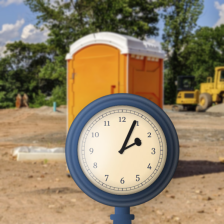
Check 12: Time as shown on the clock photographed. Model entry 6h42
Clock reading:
2h04
